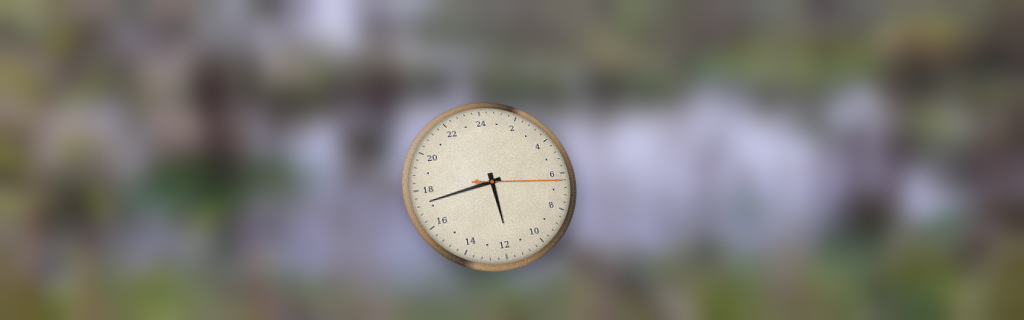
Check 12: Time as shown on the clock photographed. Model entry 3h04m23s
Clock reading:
11h43m16s
